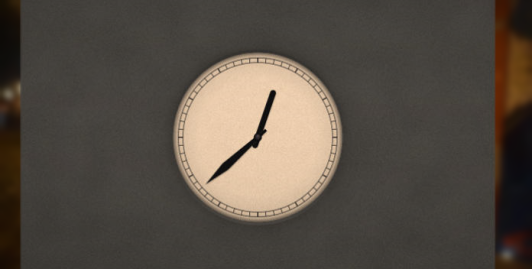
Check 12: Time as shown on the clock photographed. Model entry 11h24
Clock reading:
12h38
